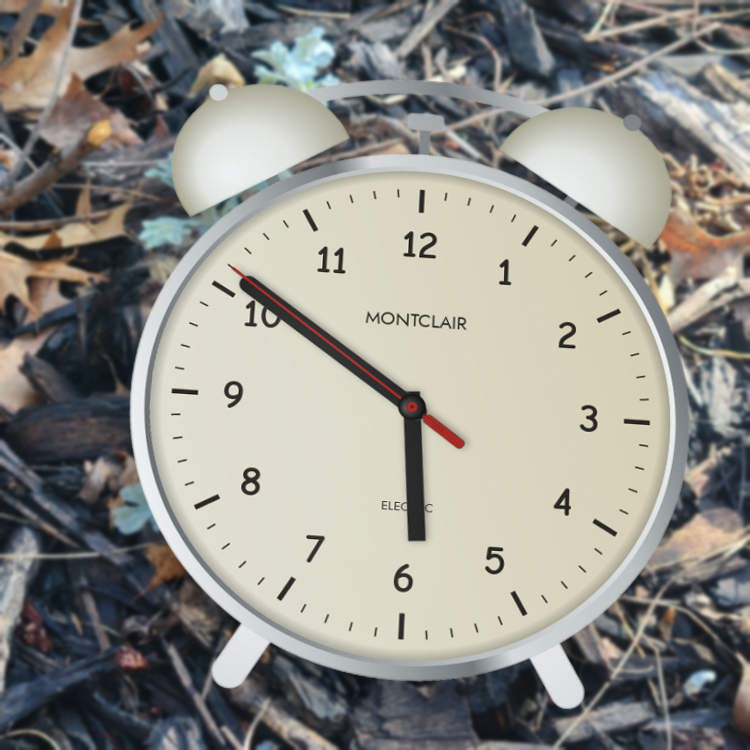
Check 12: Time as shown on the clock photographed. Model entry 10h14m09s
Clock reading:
5h50m51s
